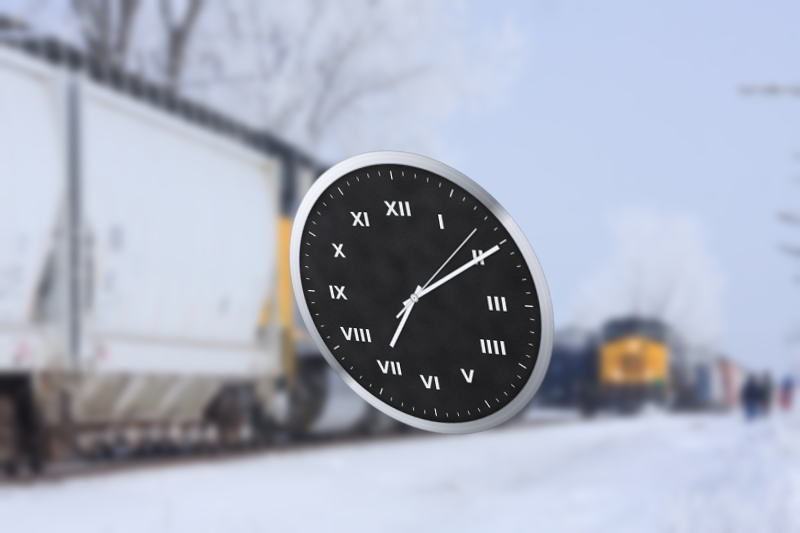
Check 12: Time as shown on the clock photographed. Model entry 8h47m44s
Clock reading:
7h10m08s
